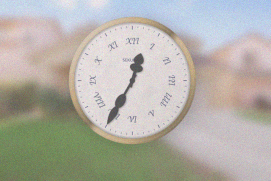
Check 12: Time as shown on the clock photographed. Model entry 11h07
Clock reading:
12h35
